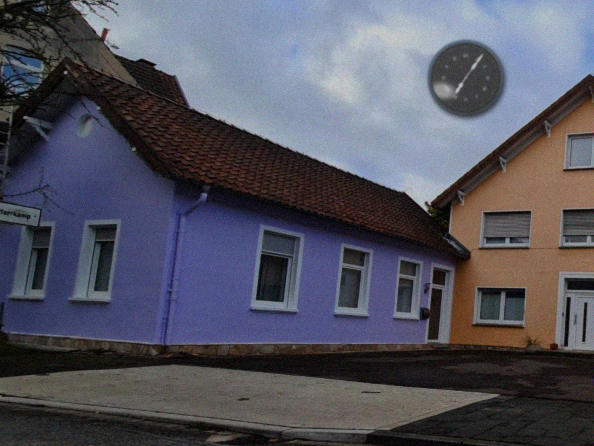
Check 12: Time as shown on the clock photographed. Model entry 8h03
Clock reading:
7h06
